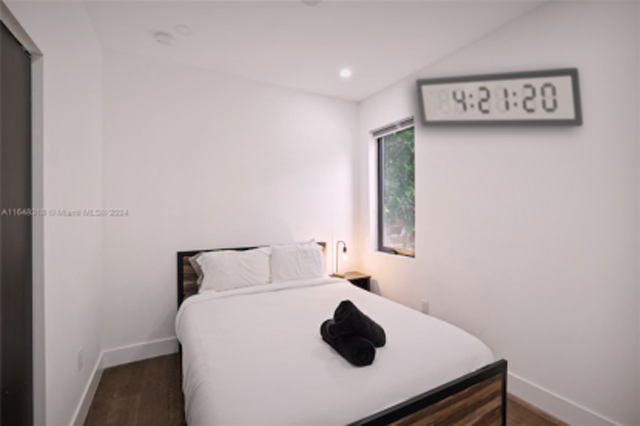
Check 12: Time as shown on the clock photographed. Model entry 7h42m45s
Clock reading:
4h21m20s
